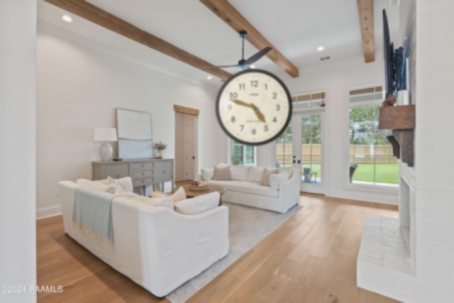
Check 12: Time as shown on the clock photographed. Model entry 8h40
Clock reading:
4h48
